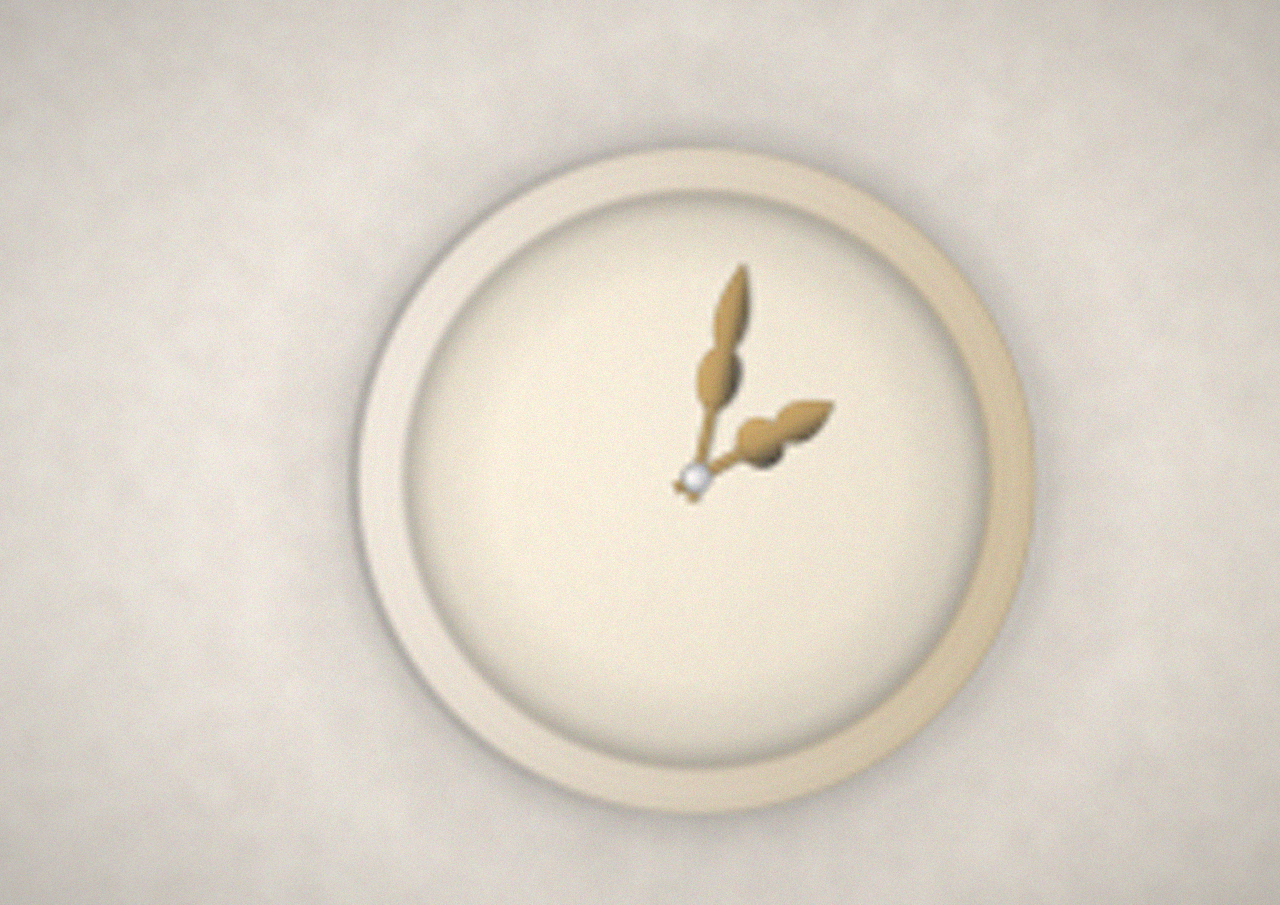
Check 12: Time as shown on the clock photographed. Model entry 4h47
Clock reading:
2h02
